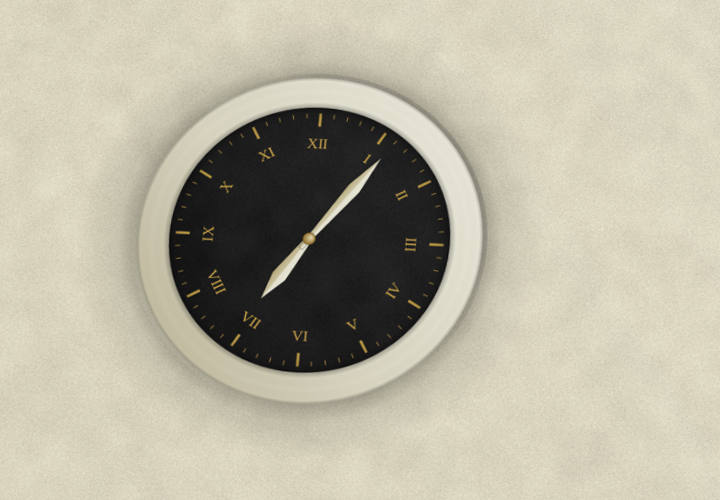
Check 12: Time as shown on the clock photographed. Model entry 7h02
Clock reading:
7h06
